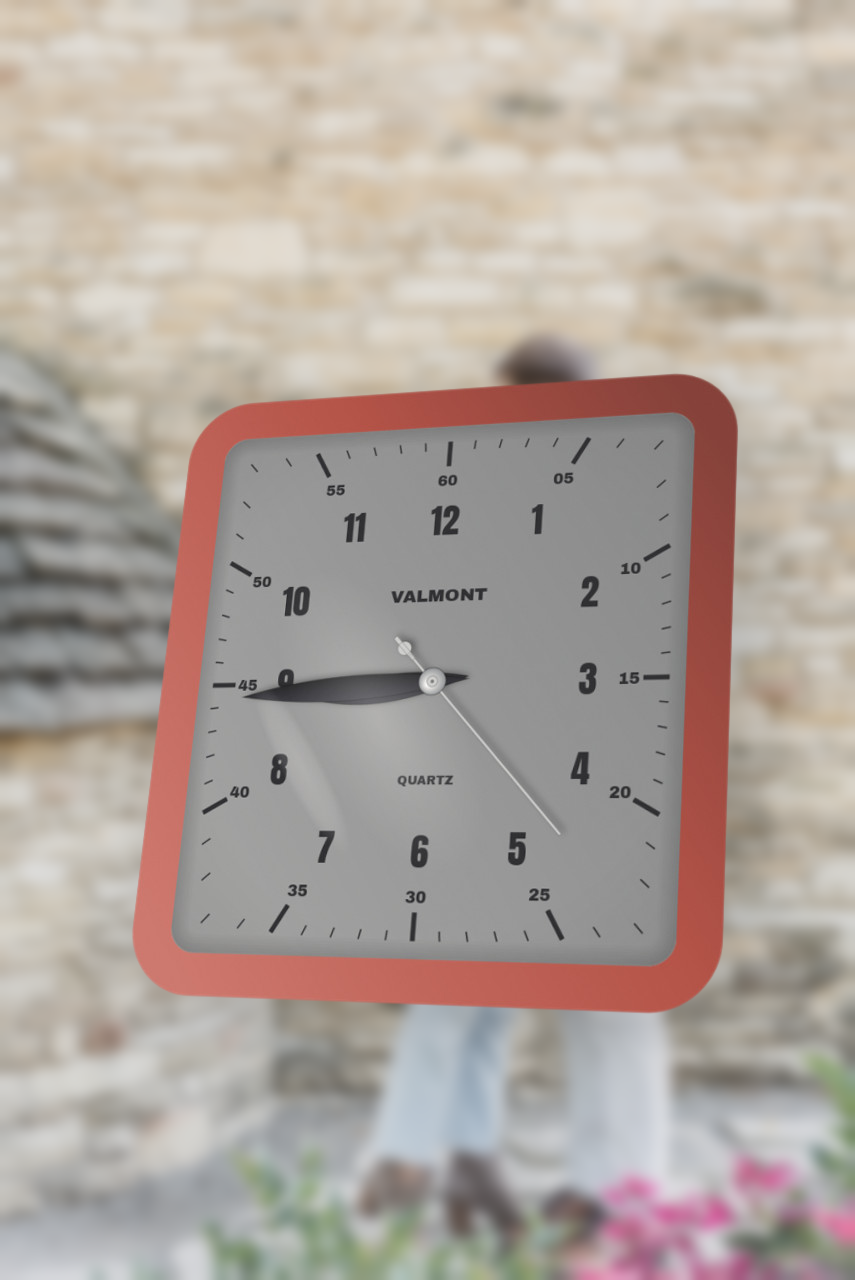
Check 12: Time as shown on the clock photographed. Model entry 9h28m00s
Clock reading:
8h44m23s
